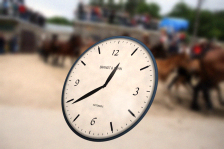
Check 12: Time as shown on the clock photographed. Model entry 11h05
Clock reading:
12h39
